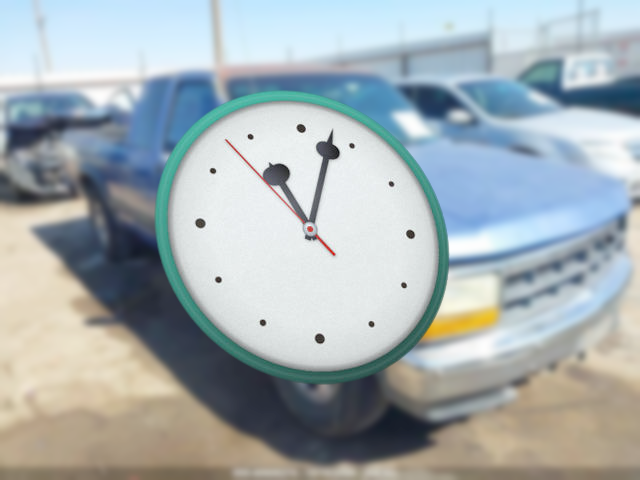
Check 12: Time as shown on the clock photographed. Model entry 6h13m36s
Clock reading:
11h02m53s
